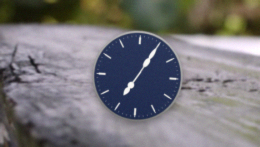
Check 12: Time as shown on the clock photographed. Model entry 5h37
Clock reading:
7h05
